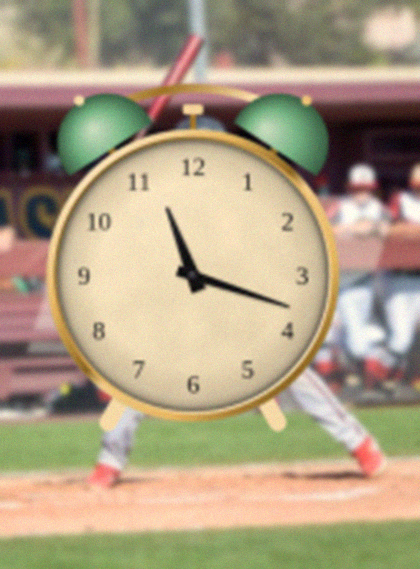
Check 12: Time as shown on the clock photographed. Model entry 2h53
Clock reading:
11h18
